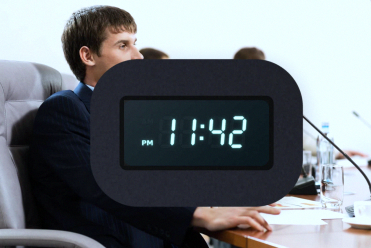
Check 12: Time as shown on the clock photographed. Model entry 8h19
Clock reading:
11h42
